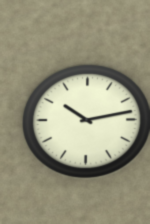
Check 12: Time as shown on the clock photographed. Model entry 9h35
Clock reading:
10h13
